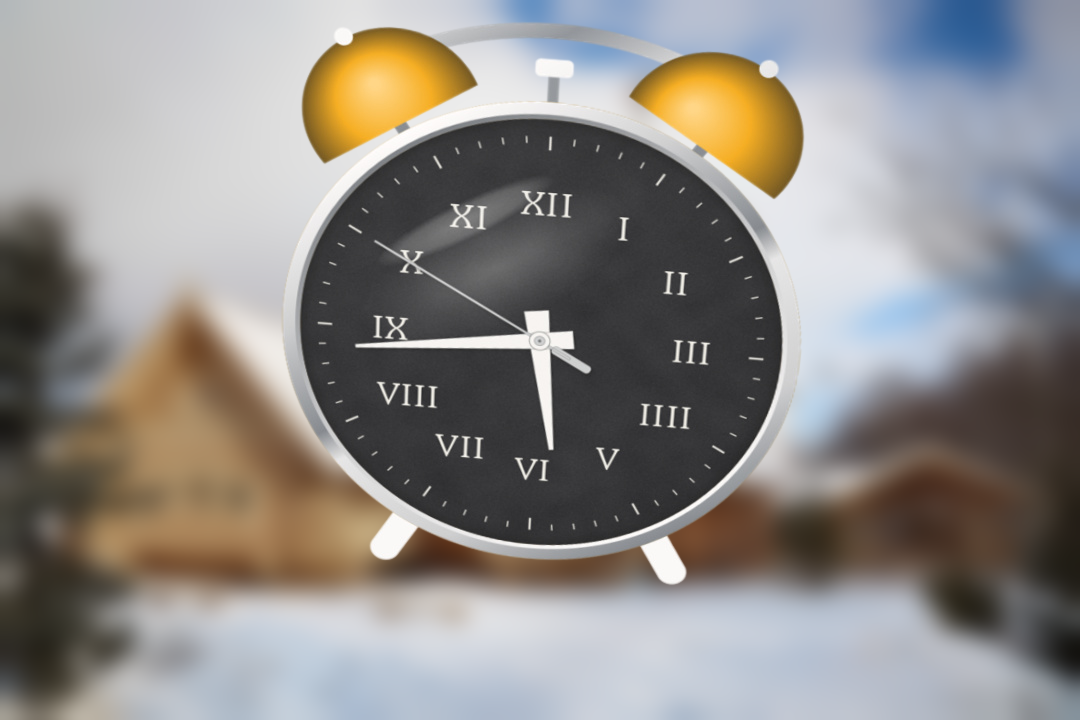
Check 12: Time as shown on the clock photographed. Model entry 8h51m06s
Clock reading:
5h43m50s
